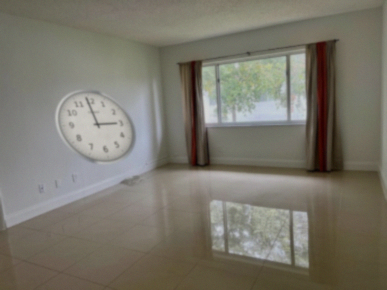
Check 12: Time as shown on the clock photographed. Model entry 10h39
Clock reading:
2h59
